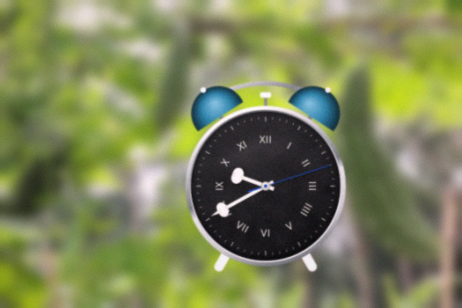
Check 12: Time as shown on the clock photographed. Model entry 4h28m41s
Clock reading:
9h40m12s
